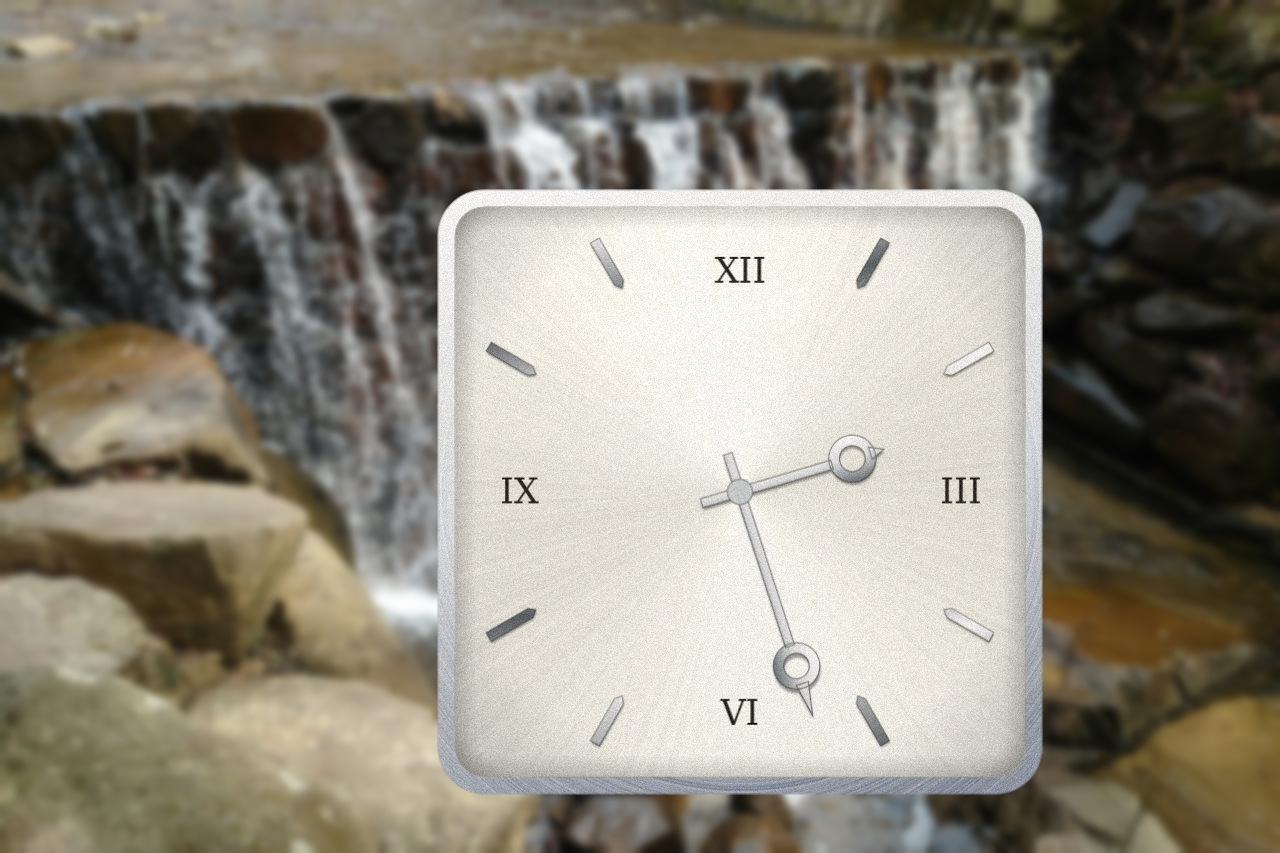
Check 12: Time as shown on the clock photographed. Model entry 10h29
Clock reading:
2h27
